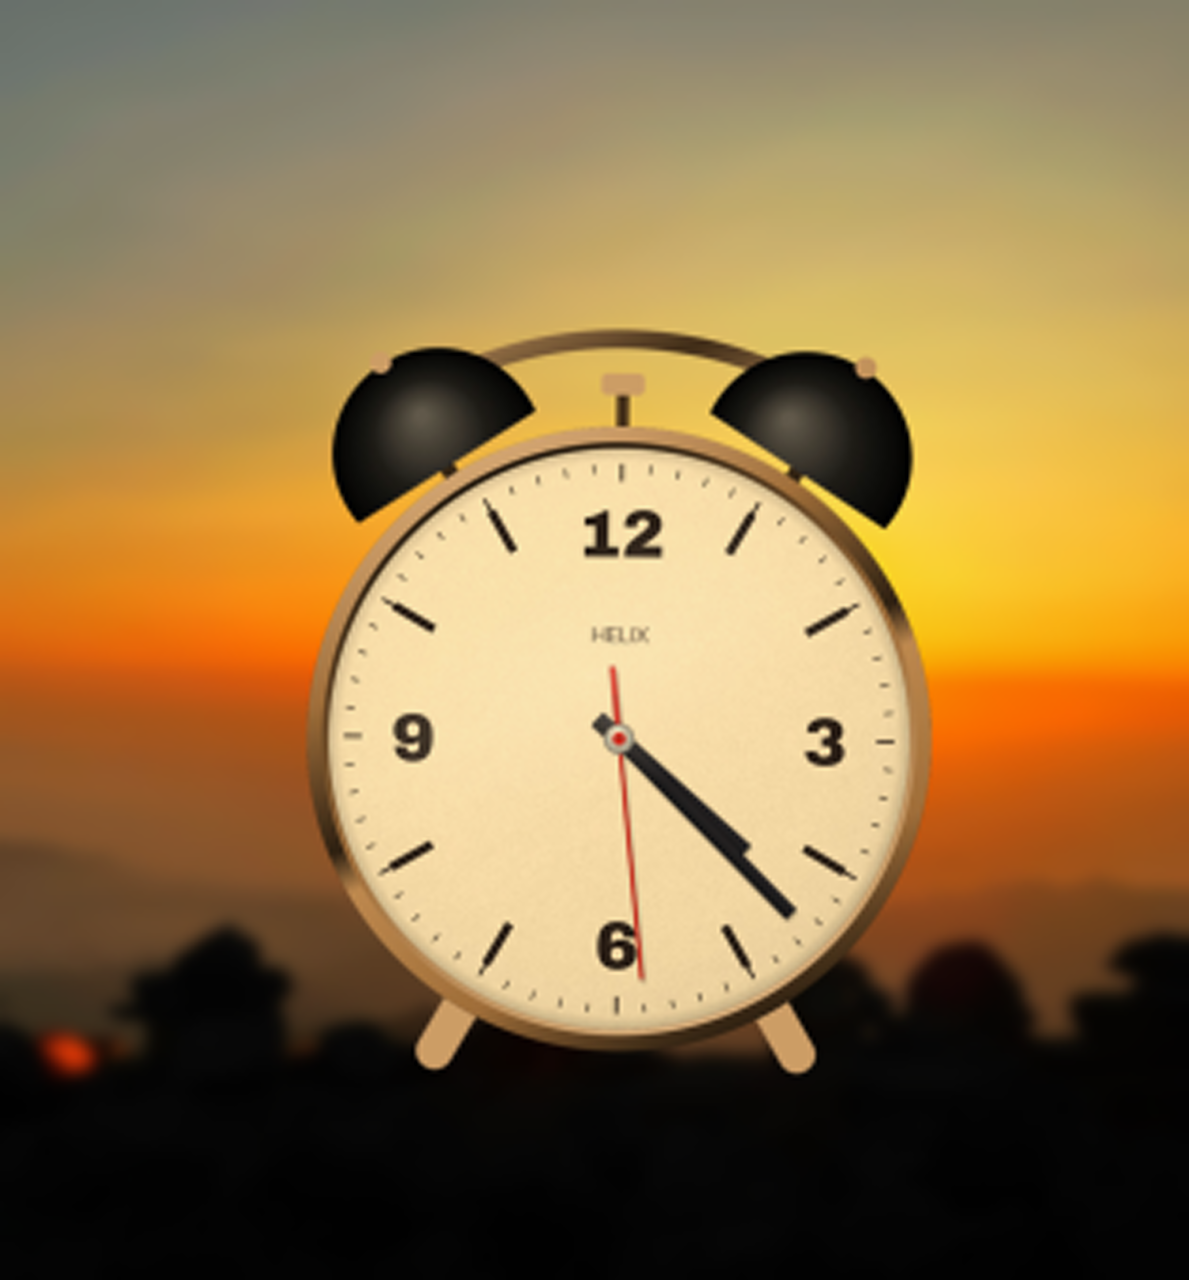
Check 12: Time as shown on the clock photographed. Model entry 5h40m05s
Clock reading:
4h22m29s
